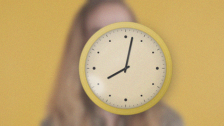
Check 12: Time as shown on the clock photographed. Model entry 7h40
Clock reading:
8h02
